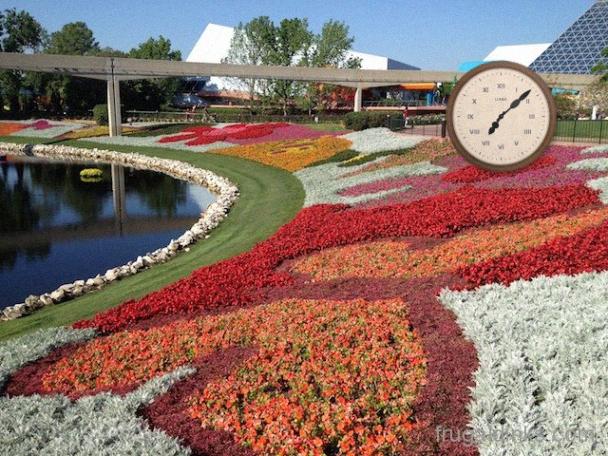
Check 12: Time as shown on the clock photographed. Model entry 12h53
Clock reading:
7h08
